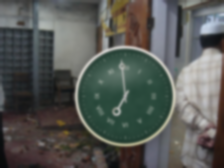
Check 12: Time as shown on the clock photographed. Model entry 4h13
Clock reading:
6h59
